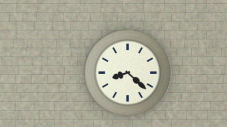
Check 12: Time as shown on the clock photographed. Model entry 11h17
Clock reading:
8h22
